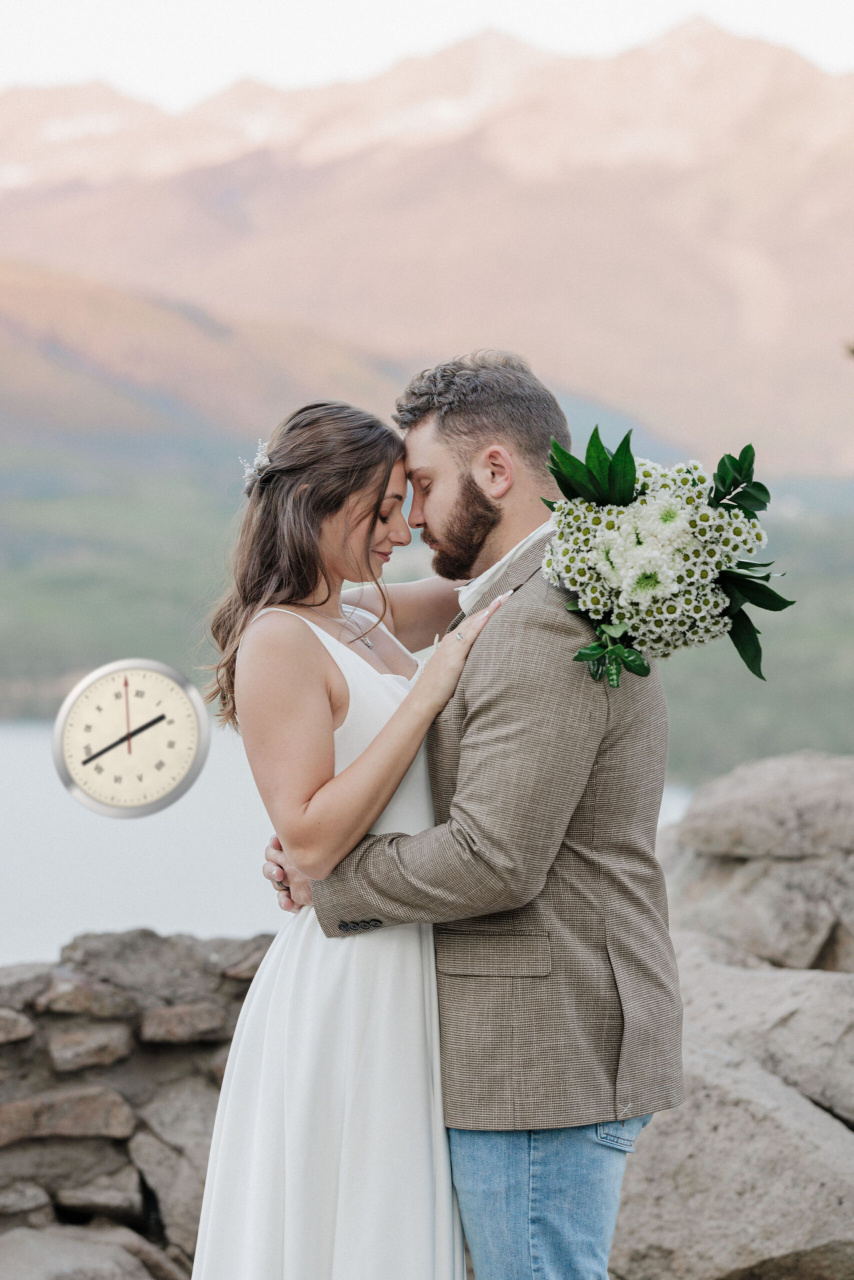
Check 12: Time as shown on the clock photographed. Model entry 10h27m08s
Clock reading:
1h37m57s
